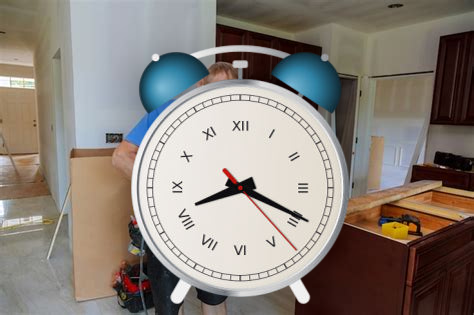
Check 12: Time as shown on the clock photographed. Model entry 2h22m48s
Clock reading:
8h19m23s
